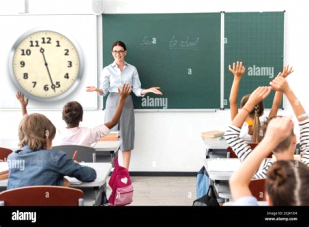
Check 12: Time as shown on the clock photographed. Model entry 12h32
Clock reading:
11h27
